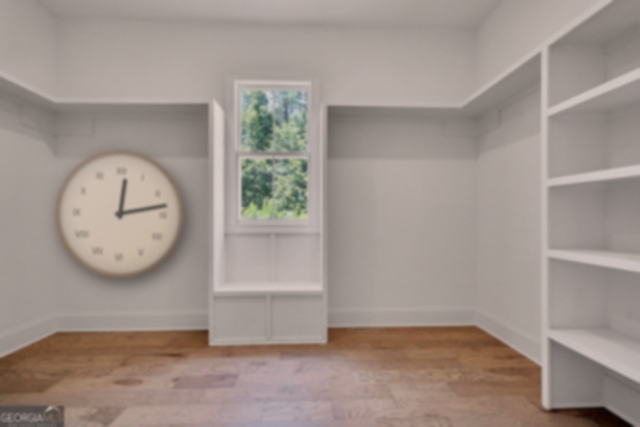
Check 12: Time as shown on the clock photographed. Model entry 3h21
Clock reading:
12h13
